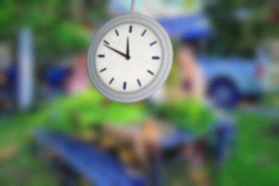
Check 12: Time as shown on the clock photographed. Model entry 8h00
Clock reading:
11h49
